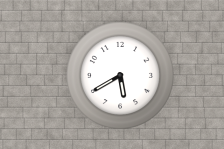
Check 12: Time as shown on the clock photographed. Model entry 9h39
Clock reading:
5h40
